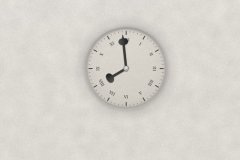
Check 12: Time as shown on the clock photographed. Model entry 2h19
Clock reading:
7h59
